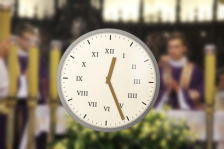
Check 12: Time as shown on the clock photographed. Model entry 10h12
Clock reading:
12h26
